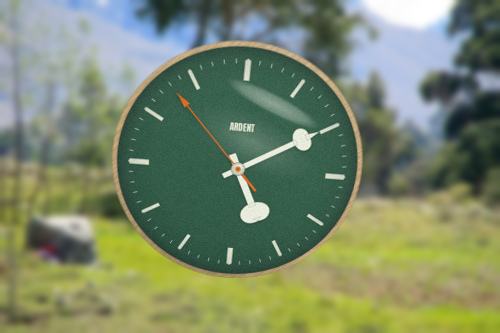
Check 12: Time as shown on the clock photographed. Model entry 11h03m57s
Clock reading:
5h09m53s
